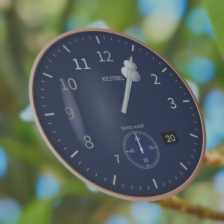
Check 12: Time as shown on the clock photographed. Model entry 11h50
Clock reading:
1h05
